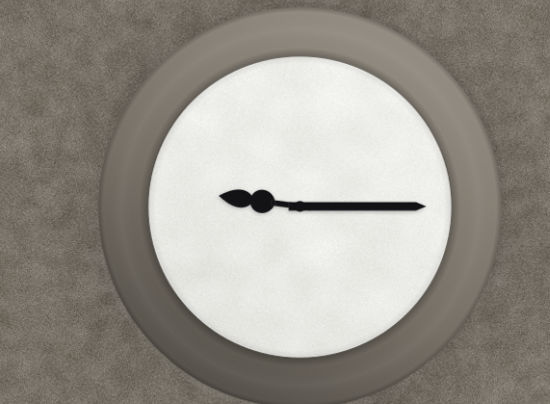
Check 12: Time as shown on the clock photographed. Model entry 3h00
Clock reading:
9h15
